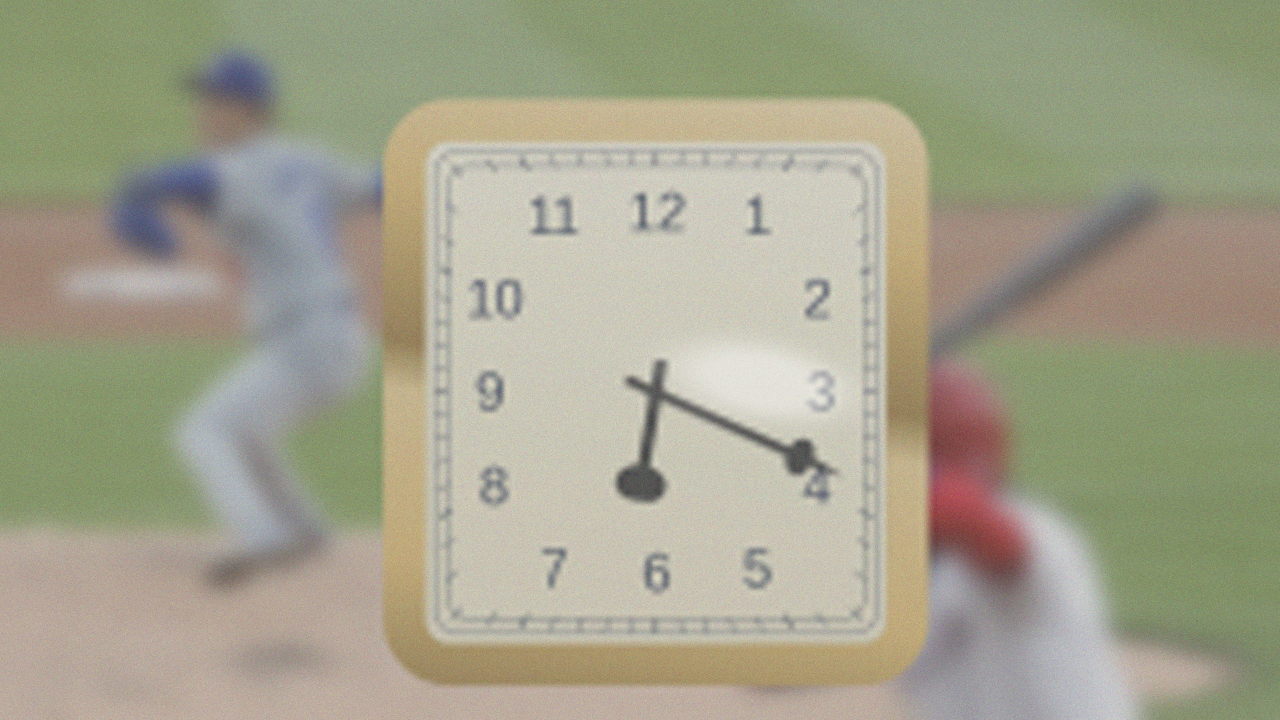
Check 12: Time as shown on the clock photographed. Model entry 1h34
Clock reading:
6h19
